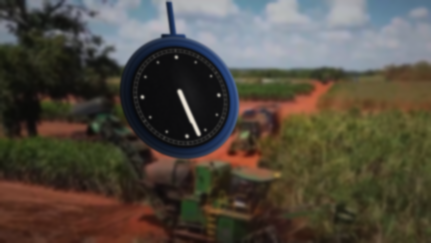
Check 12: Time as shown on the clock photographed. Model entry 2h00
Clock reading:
5h27
